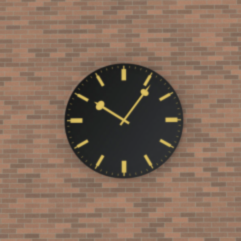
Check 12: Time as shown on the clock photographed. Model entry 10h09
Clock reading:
10h06
